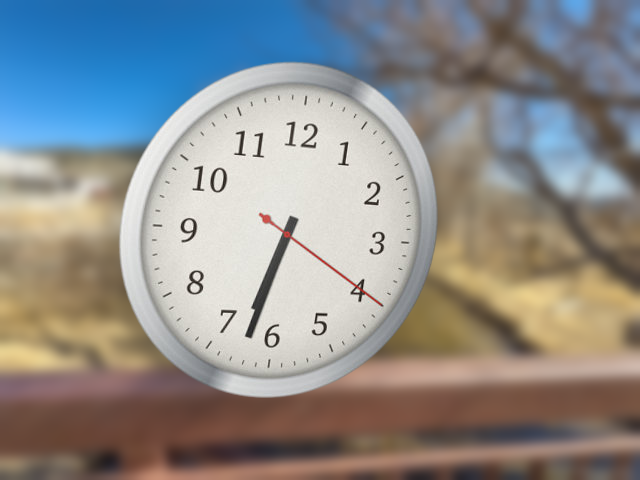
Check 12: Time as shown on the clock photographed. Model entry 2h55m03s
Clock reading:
6h32m20s
